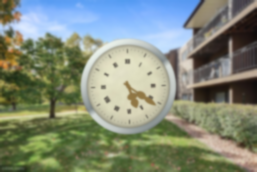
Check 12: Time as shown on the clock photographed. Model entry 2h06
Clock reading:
5h21
